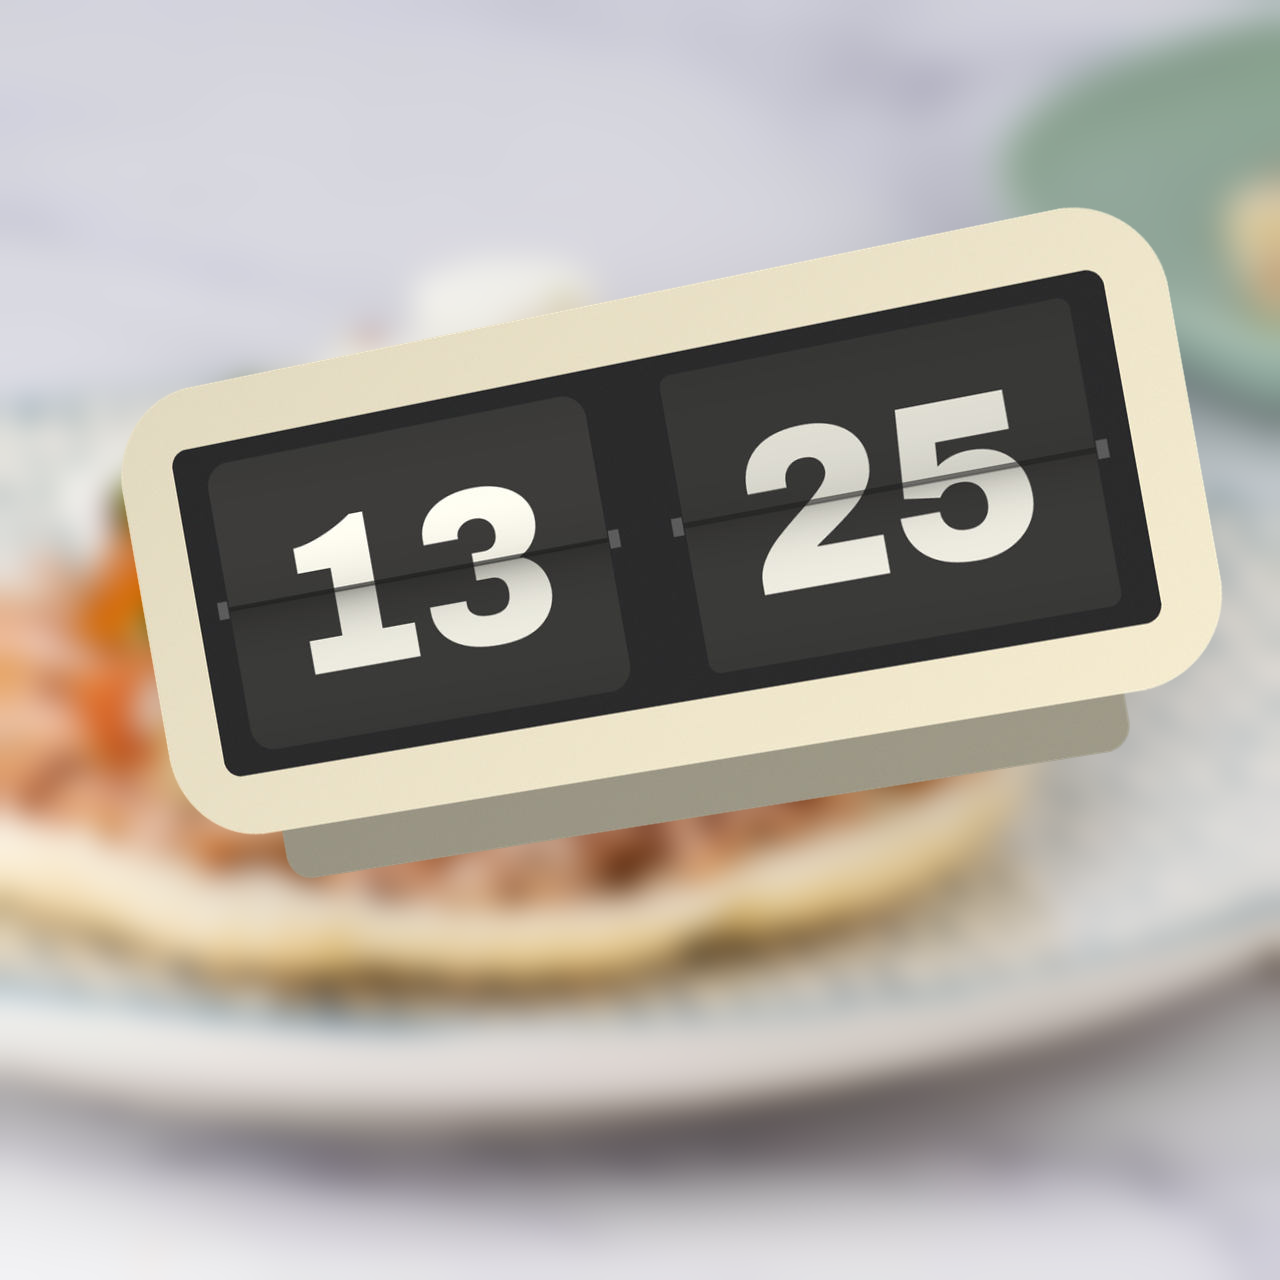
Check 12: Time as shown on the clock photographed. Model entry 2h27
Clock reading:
13h25
